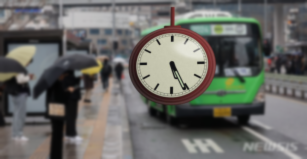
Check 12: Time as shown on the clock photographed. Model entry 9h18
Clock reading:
5h26
